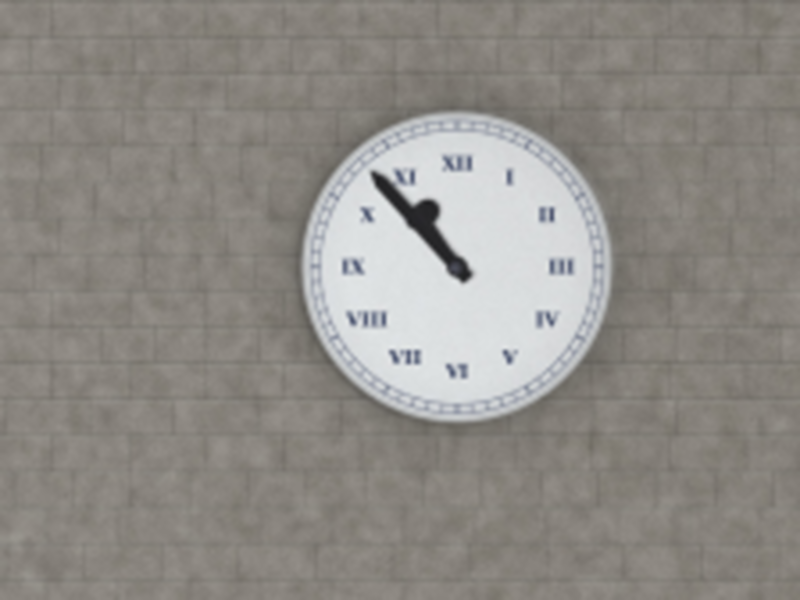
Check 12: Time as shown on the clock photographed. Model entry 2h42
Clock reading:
10h53
